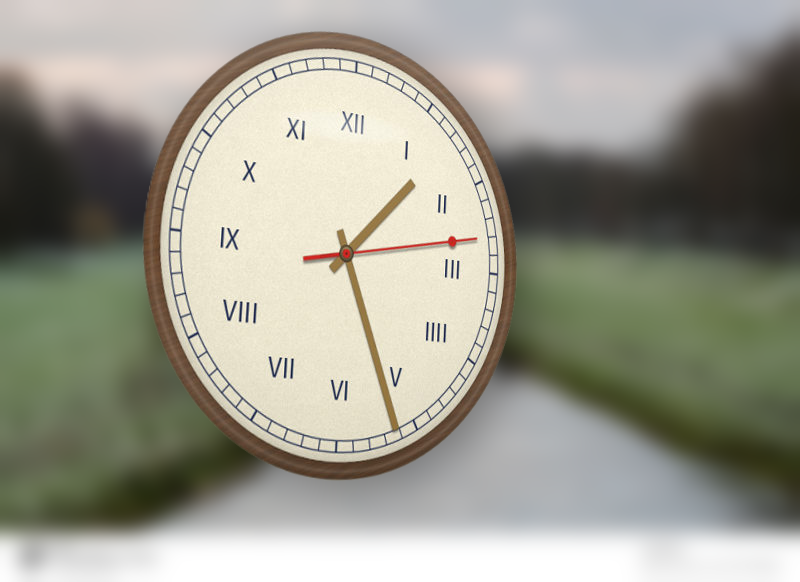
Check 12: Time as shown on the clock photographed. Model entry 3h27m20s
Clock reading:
1h26m13s
